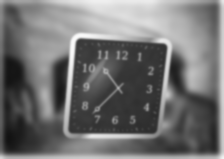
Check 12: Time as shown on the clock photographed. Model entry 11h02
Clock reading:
10h37
